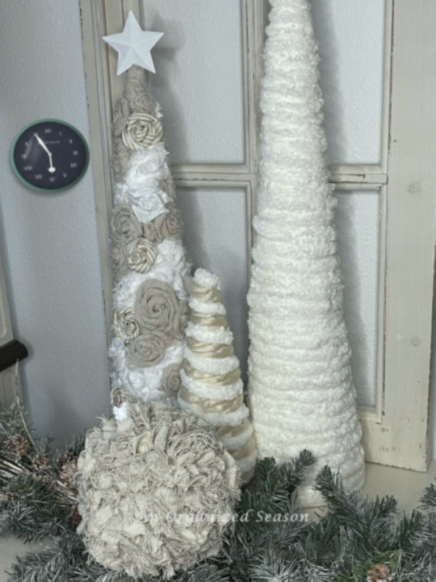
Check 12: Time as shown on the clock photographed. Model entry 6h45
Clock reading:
5h55
